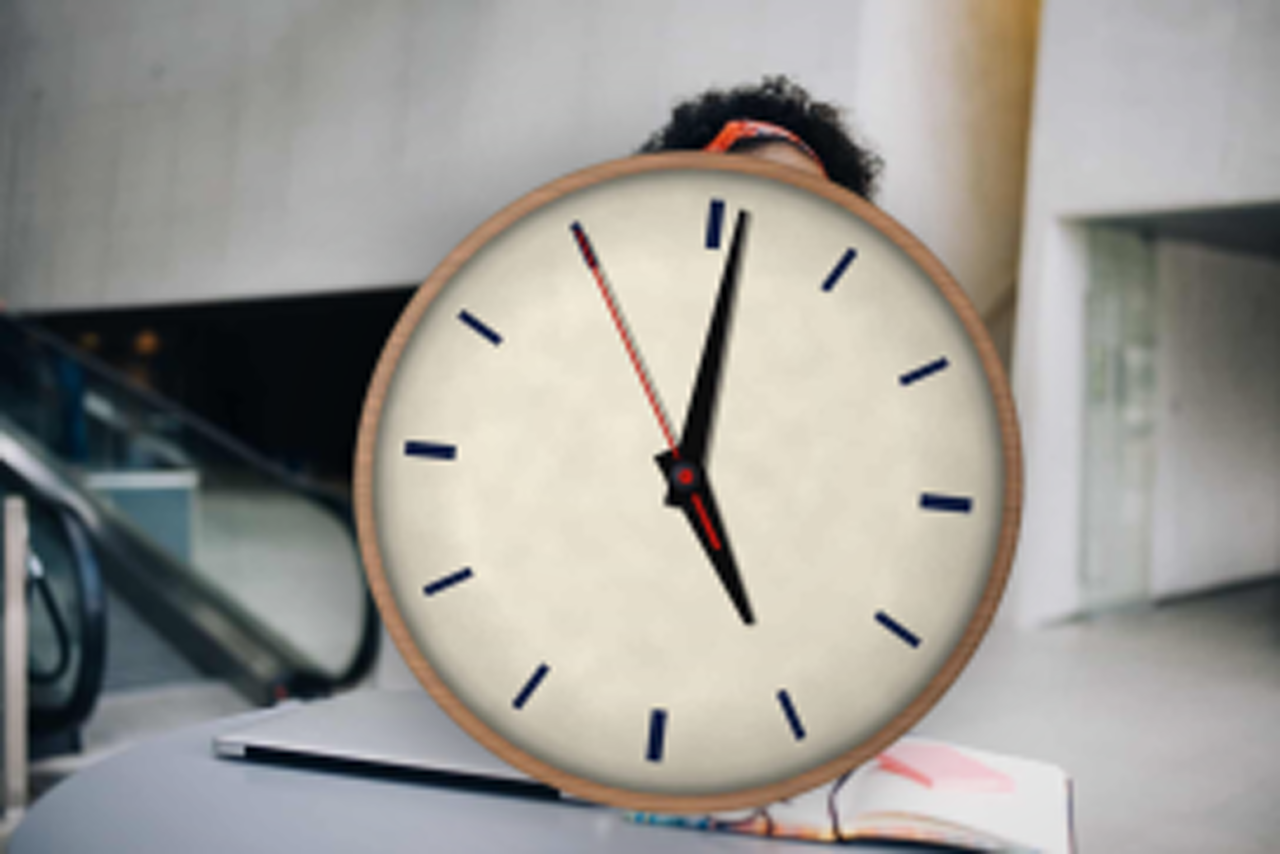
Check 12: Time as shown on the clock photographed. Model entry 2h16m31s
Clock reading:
5h00m55s
